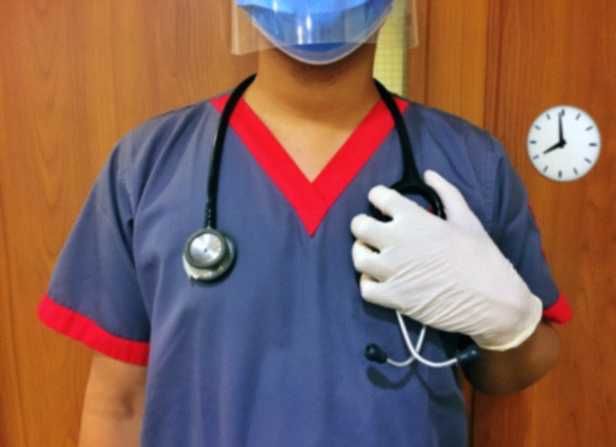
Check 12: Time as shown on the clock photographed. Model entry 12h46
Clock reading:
7h59
